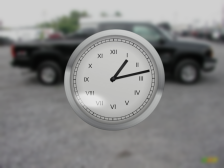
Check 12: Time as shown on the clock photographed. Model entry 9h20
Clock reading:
1h13
